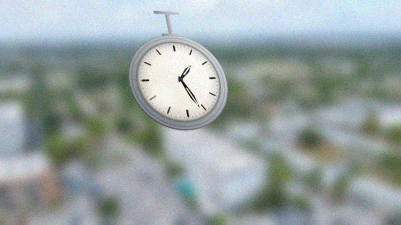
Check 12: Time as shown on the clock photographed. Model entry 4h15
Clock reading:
1h26
